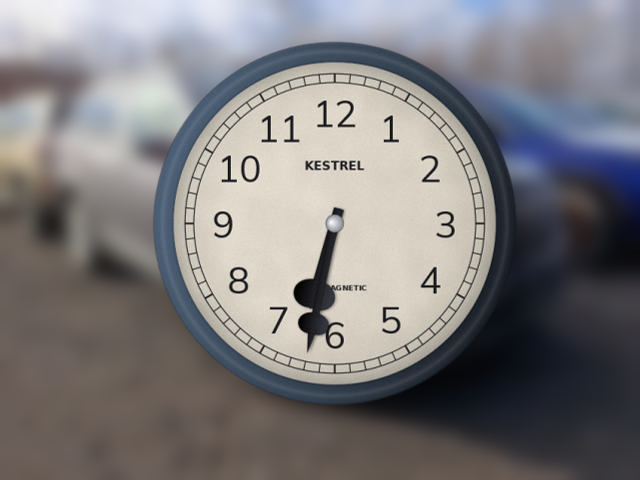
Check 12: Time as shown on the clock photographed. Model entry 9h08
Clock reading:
6h32
